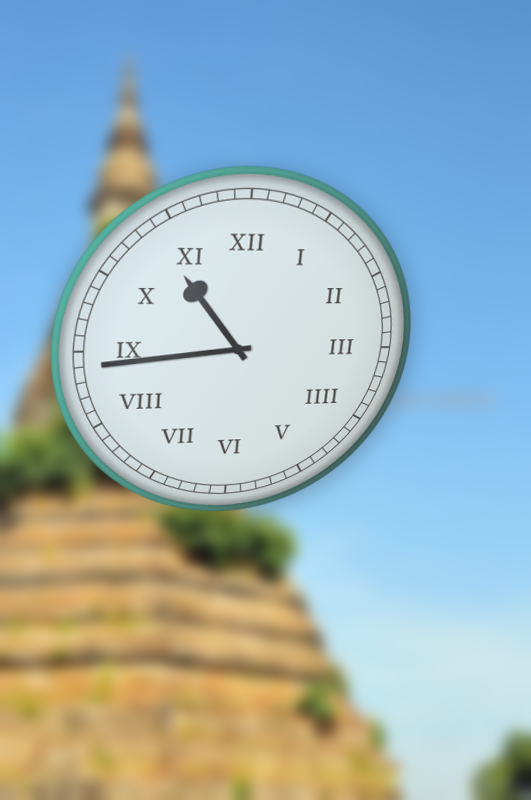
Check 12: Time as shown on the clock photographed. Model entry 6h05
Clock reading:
10h44
